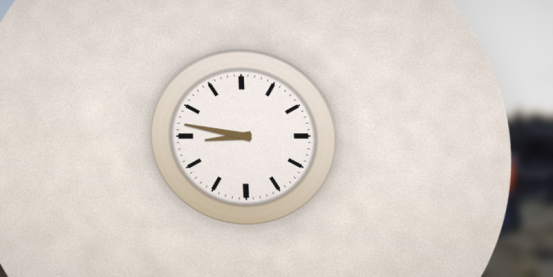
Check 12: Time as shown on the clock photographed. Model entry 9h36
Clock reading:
8h47
